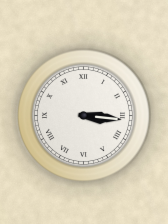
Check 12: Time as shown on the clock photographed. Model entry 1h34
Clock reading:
3h16
